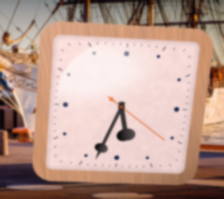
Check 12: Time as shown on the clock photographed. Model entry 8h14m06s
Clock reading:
5h33m21s
